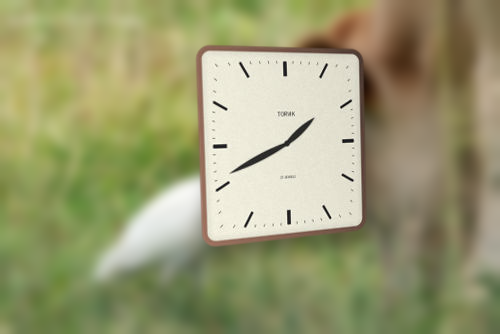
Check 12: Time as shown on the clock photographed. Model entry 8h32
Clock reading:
1h41
